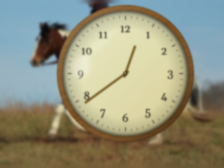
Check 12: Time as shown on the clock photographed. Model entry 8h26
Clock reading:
12h39
